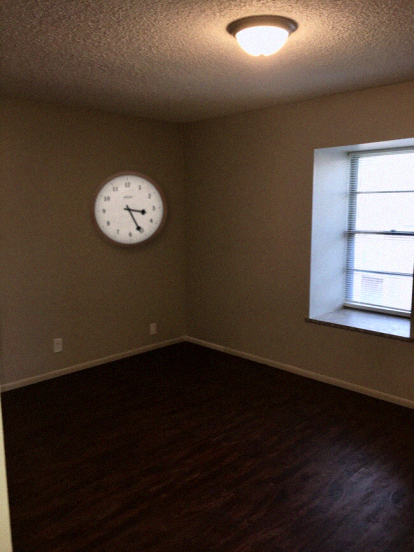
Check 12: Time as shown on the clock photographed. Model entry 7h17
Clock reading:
3h26
